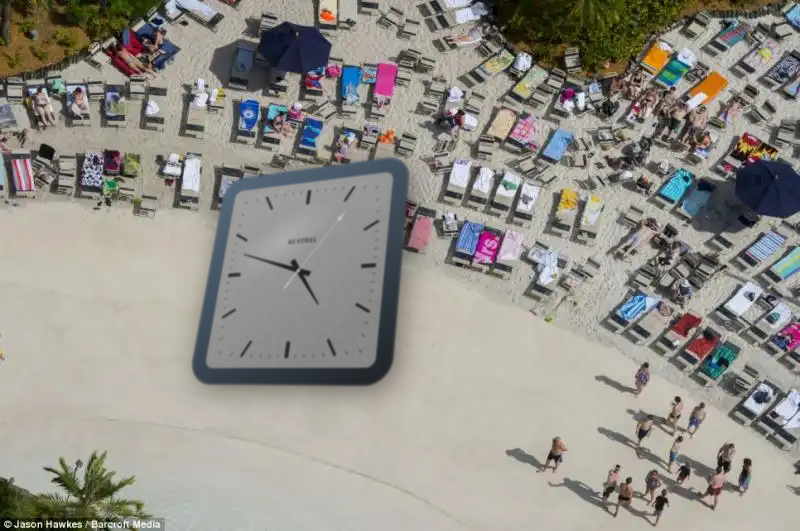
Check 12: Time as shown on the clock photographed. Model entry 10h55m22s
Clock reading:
4h48m06s
